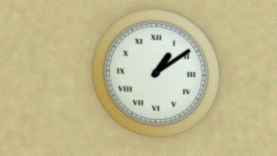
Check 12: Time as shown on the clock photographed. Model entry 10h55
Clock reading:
1h09
